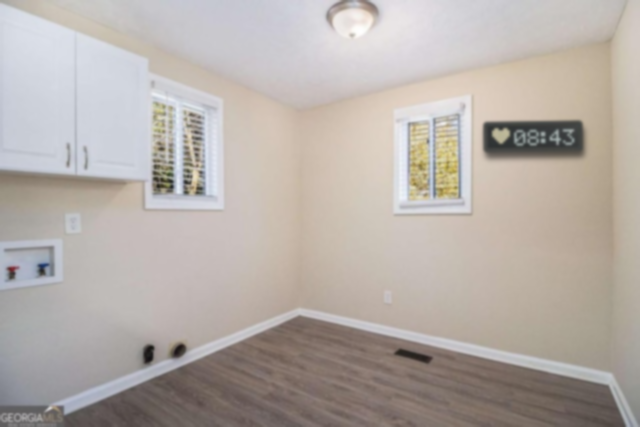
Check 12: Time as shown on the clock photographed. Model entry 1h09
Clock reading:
8h43
